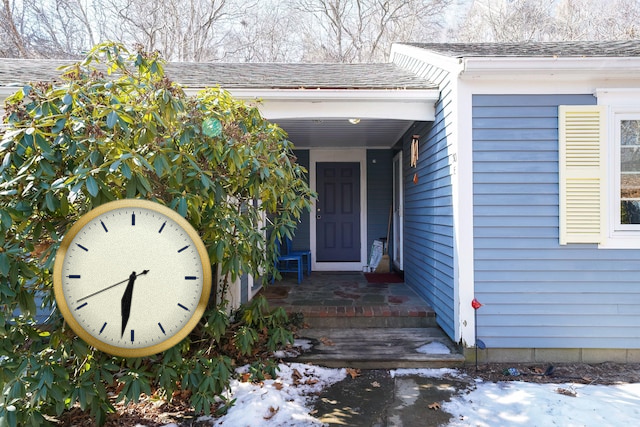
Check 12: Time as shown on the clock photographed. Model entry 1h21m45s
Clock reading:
6h31m41s
